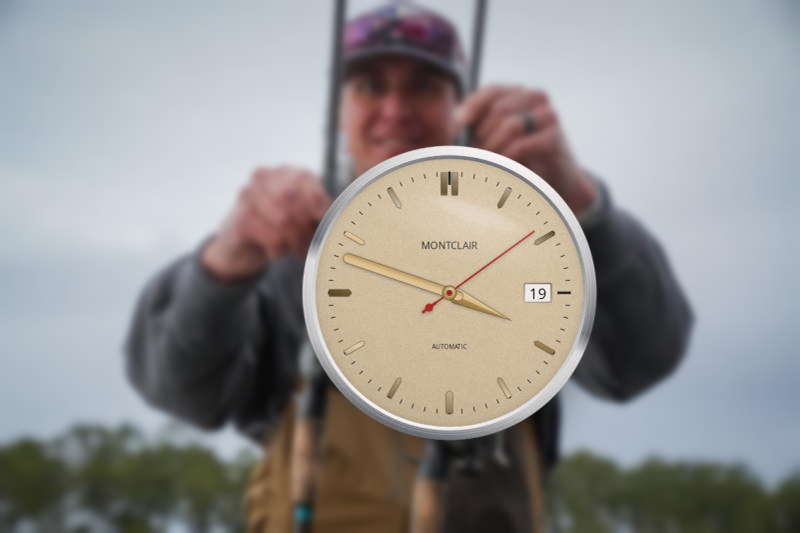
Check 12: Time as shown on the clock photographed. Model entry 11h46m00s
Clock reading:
3h48m09s
